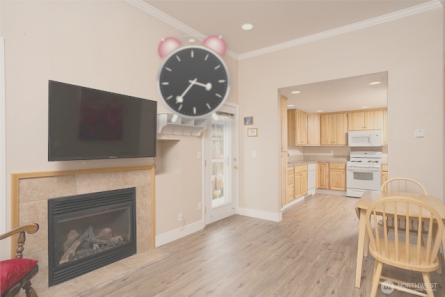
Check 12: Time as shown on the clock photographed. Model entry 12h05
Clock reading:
3h37
